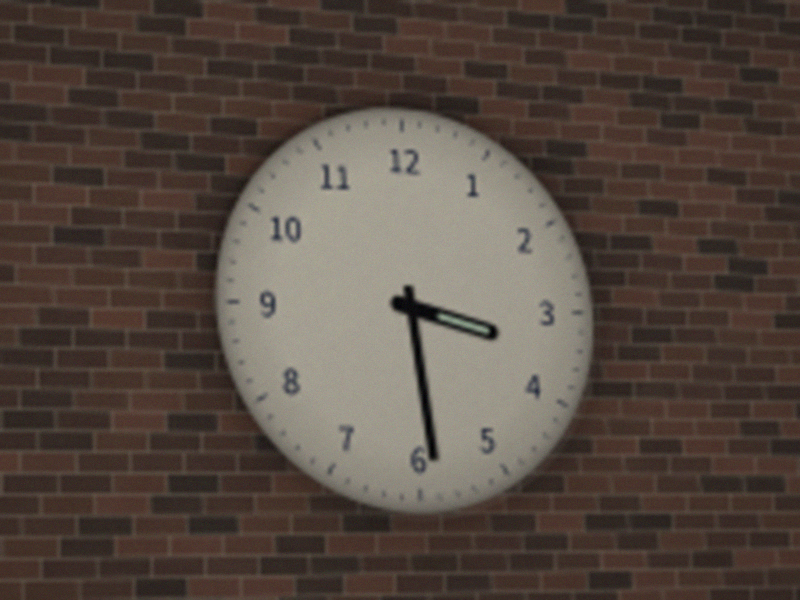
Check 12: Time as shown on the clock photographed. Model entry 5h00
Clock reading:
3h29
